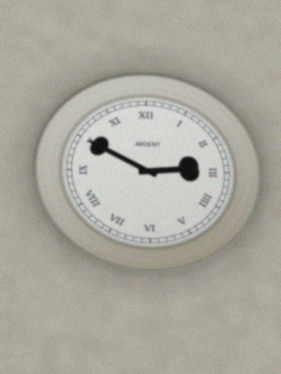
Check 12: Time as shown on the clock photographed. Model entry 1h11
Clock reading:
2h50
